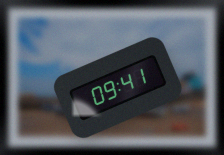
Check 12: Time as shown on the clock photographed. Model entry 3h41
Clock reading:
9h41
